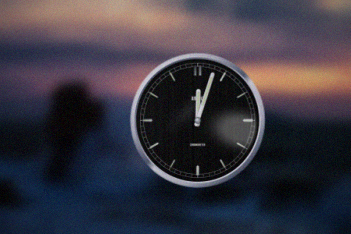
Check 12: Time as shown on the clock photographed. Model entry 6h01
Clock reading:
12h03
